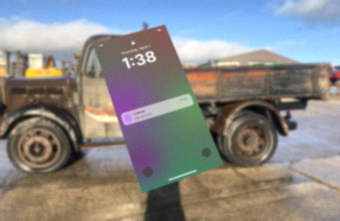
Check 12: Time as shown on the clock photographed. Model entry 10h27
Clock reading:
1h38
